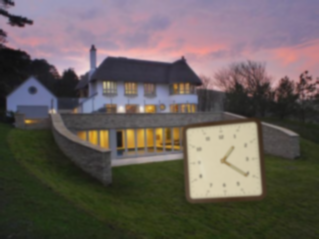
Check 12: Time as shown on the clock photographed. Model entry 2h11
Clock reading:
1h21
